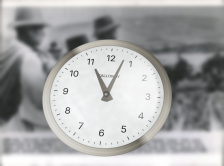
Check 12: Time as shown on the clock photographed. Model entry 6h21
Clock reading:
11h03
